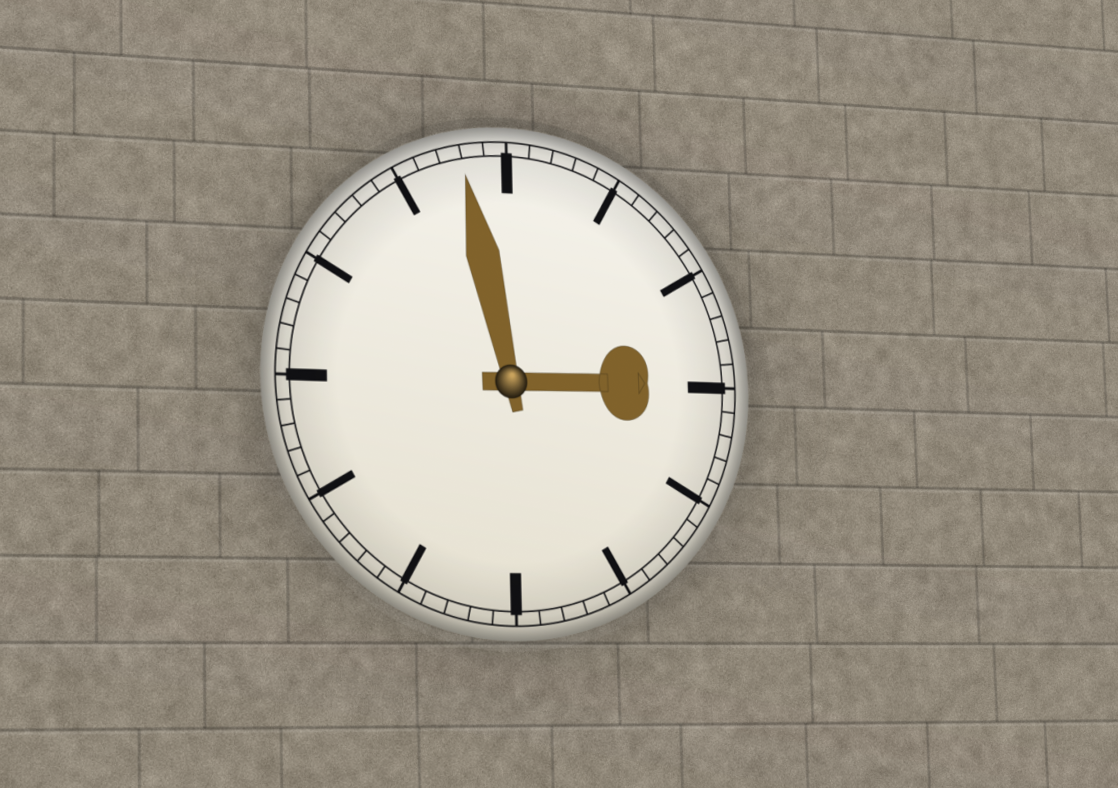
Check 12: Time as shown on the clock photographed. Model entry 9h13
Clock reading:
2h58
